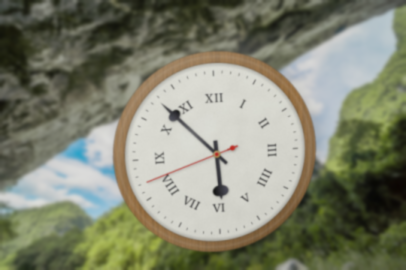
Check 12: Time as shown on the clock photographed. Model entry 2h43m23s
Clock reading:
5h52m42s
